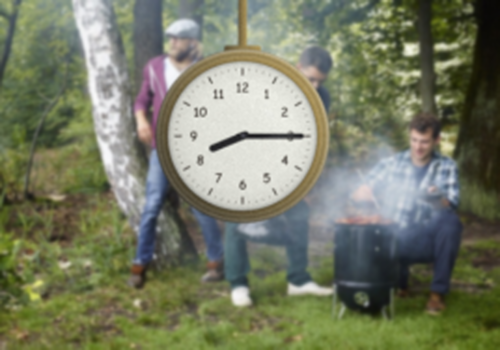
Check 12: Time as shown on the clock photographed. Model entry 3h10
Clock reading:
8h15
